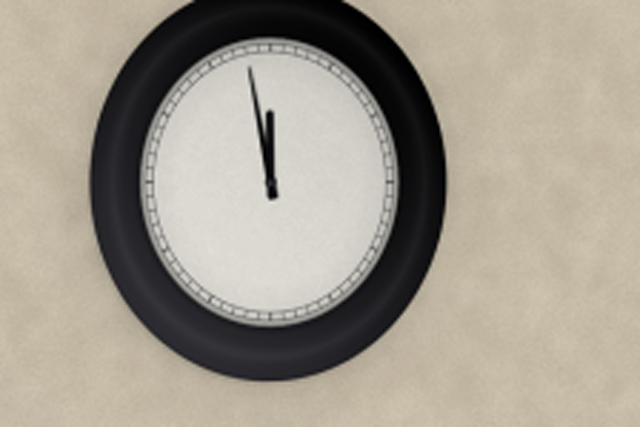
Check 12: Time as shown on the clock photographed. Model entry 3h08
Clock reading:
11h58
